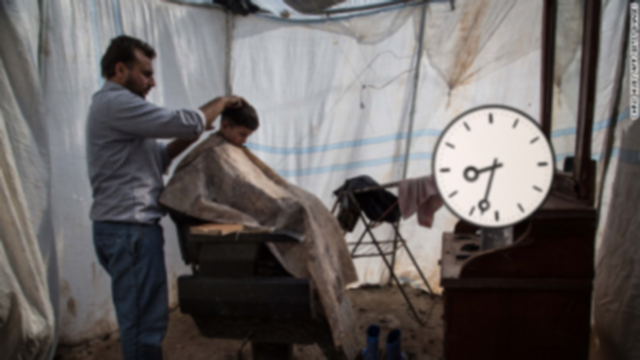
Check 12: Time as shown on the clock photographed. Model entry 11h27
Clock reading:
8h33
